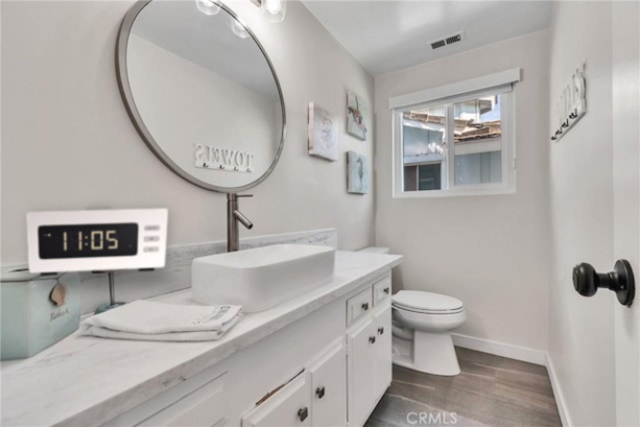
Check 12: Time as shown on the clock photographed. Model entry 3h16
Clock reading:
11h05
